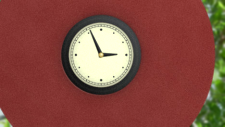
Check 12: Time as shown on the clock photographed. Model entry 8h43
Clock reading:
2h56
